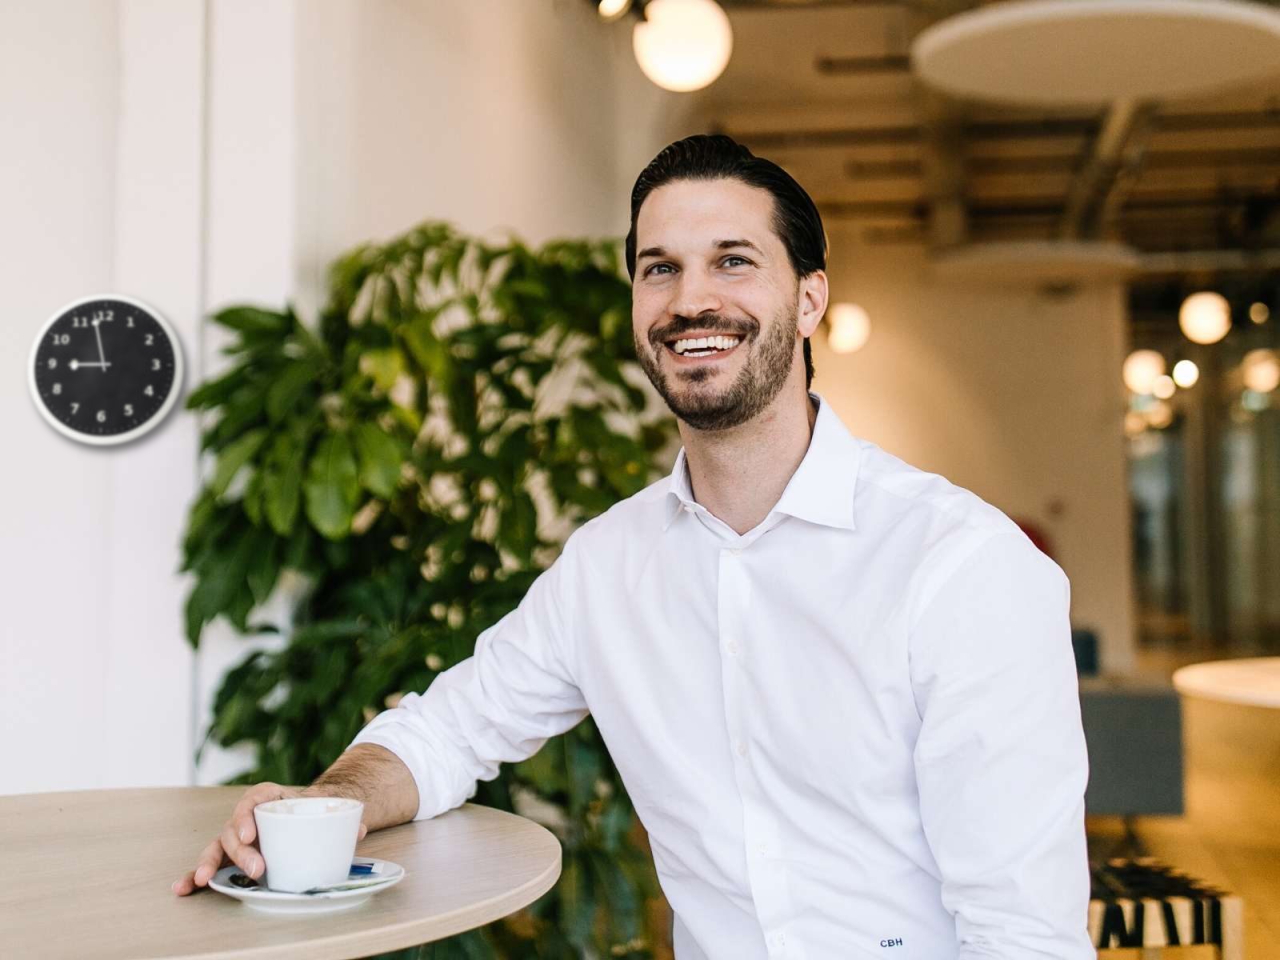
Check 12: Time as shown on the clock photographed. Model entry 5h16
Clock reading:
8h58
